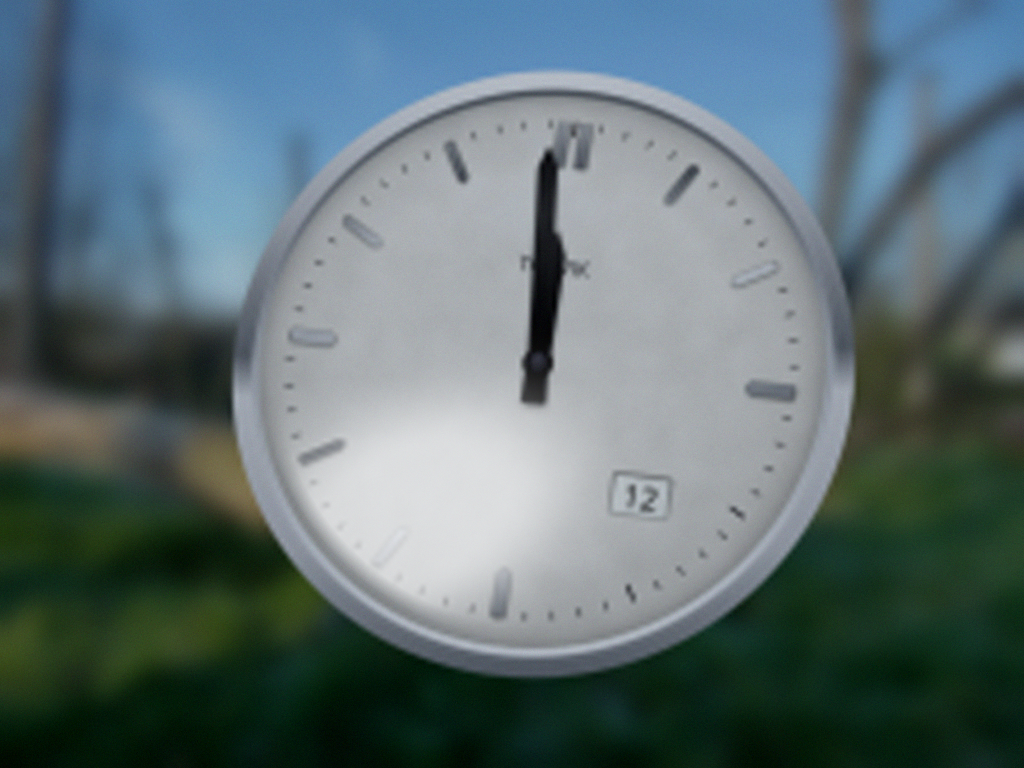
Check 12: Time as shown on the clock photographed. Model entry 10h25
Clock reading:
11h59
